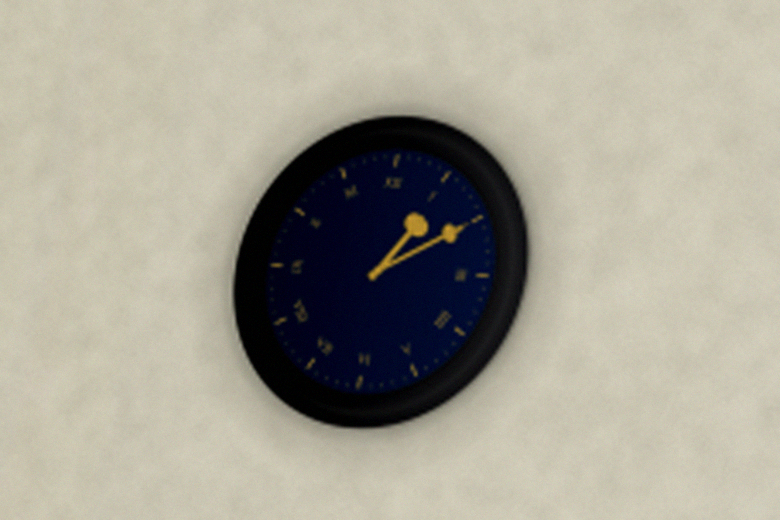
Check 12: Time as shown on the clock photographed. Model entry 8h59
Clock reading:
1h10
